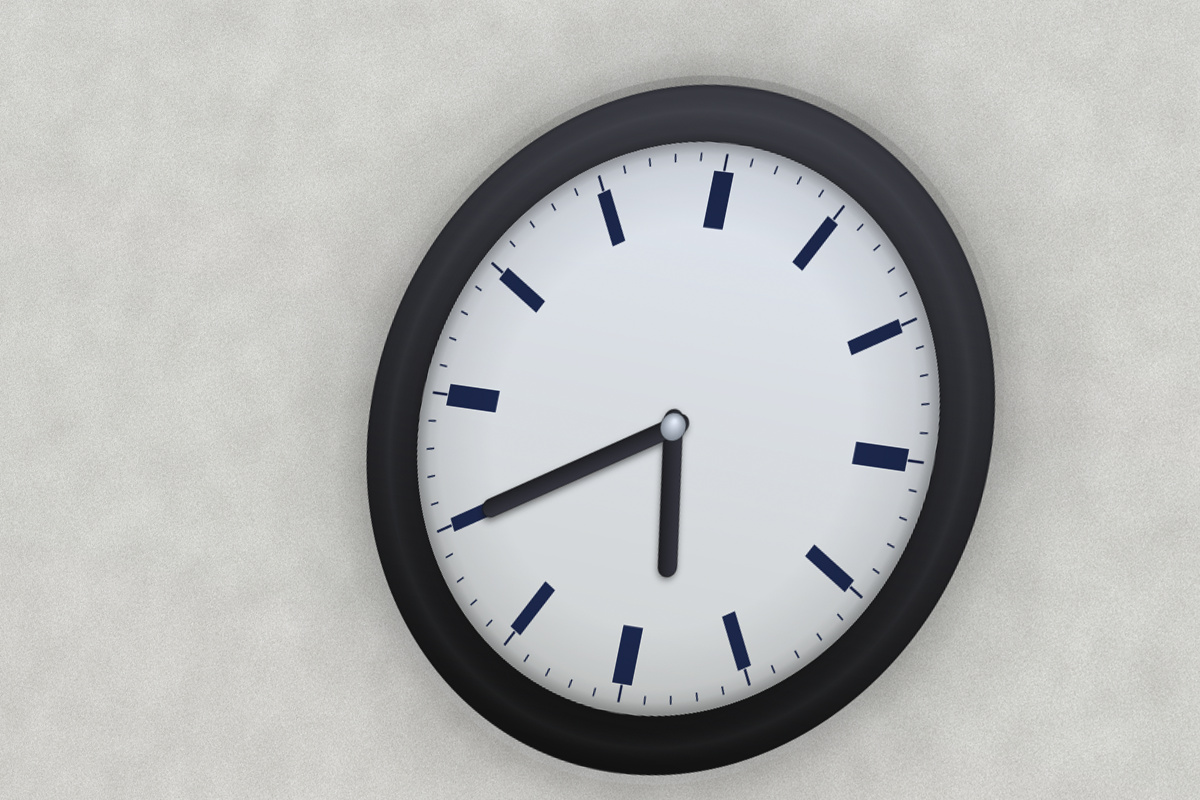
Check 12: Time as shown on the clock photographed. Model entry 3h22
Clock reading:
5h40
